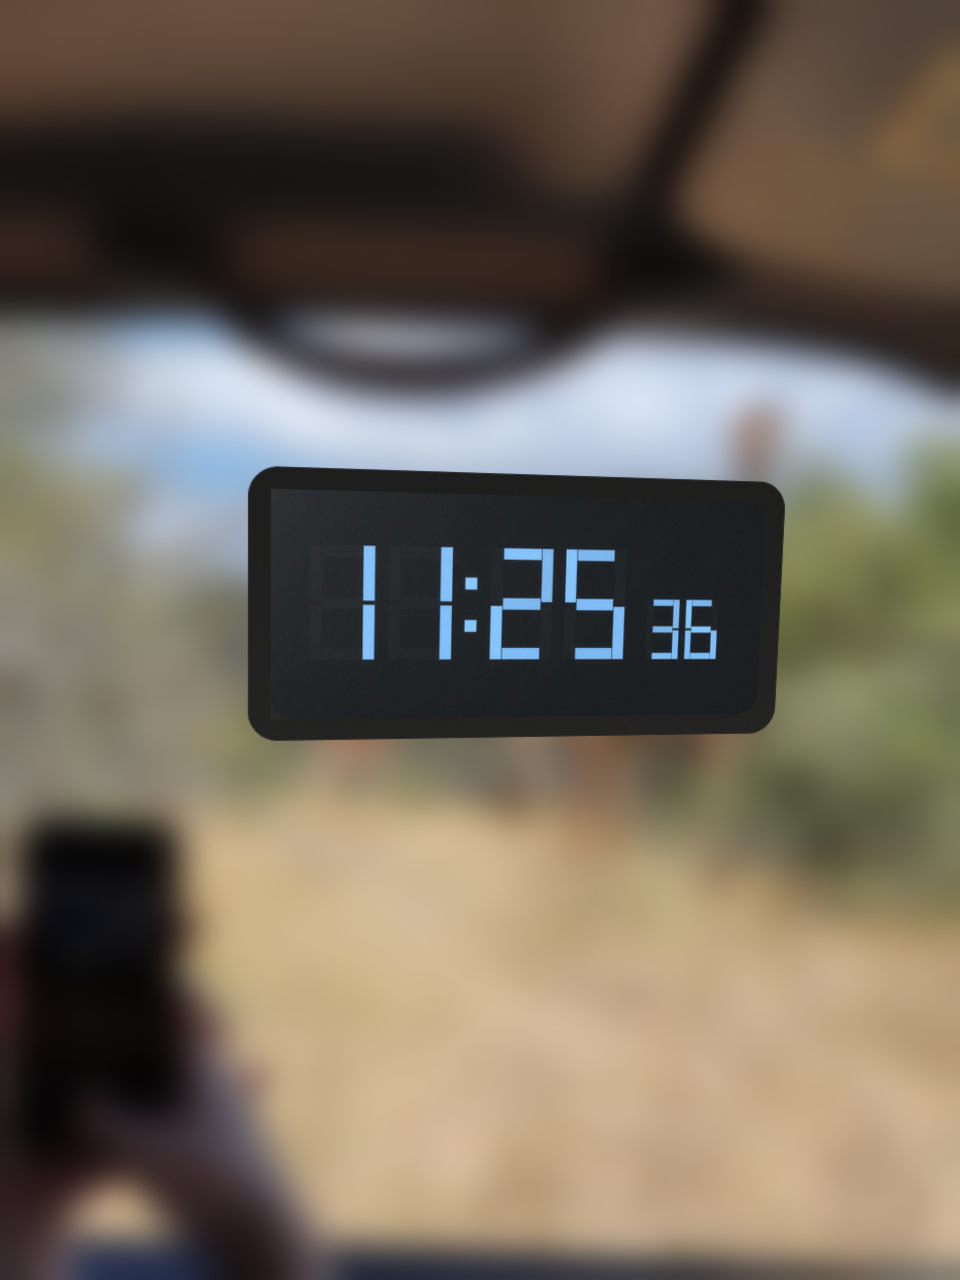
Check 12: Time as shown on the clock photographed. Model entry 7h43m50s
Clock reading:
11h25m36s
